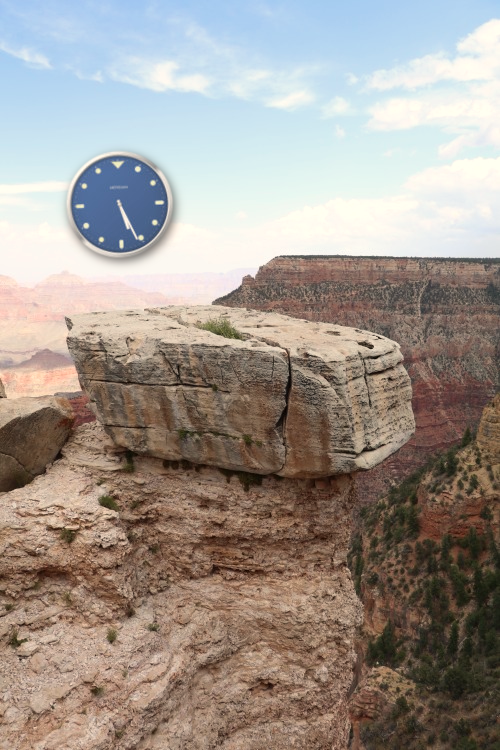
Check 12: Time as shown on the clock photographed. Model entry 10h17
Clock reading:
5h26
